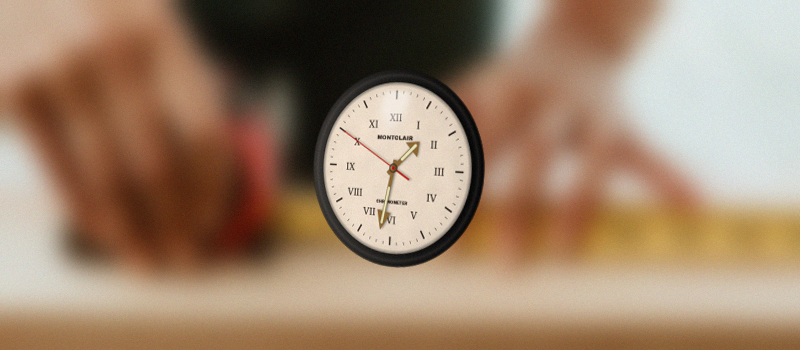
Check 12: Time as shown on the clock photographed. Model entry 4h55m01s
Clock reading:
1h31m50s
